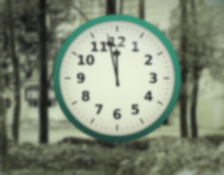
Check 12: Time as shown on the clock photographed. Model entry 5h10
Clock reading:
11h58
